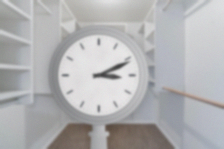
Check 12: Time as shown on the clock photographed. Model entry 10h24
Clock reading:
3h11
